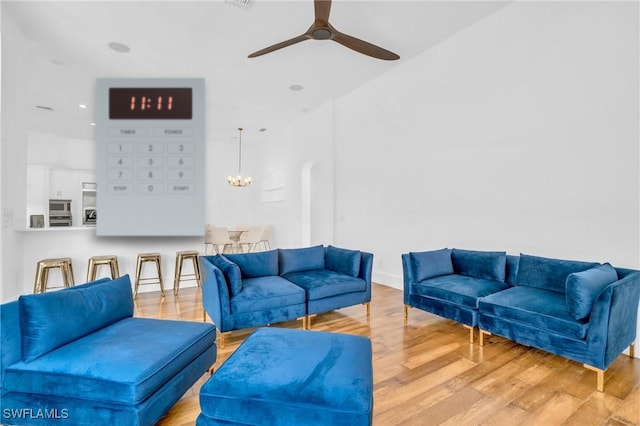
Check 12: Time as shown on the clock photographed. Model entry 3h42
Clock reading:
11h11
